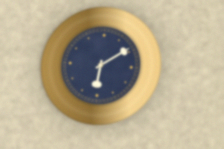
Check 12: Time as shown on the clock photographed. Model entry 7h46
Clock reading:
6h09
